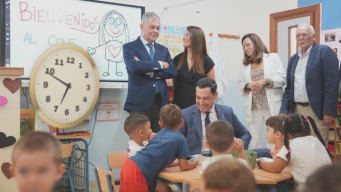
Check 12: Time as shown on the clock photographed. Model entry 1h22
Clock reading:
6h49
